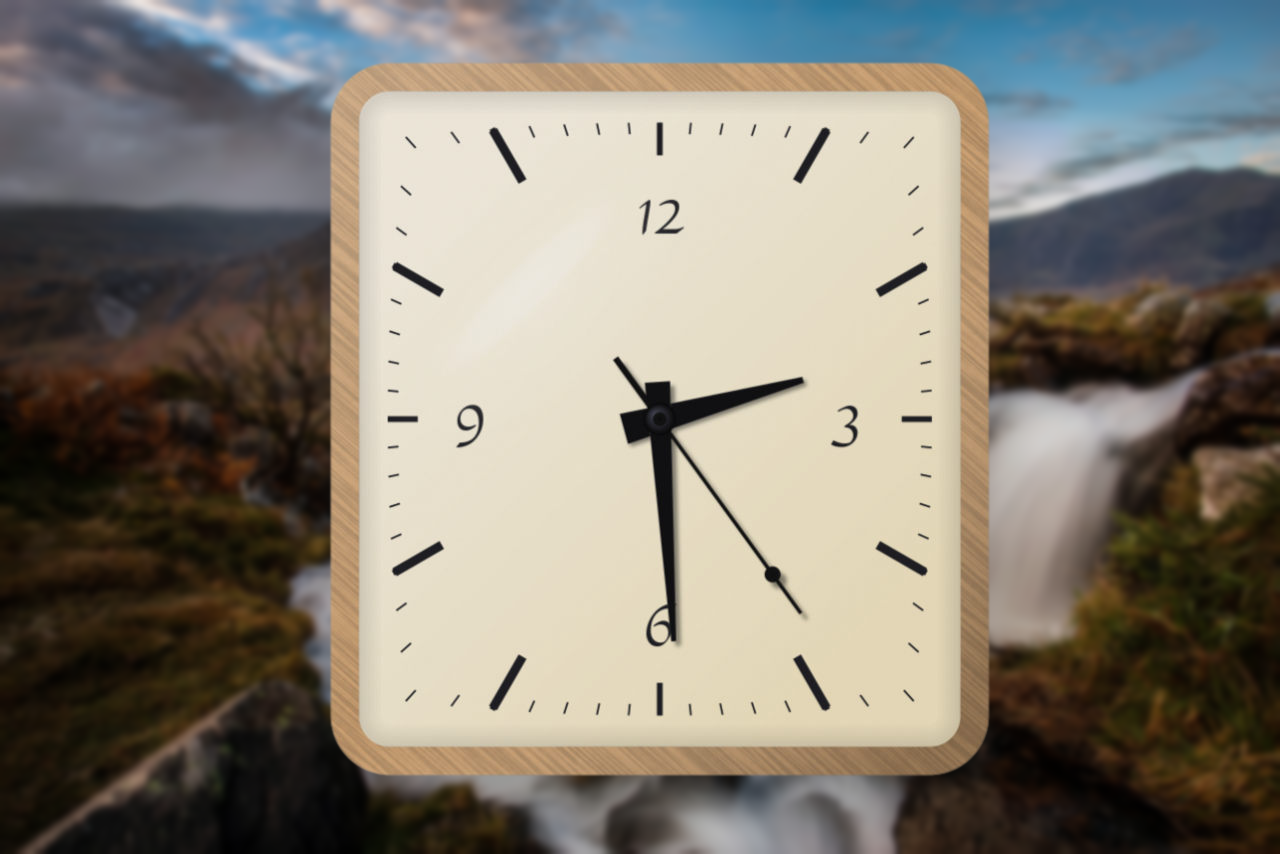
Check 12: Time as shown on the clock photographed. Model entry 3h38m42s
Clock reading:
2h29m24s
